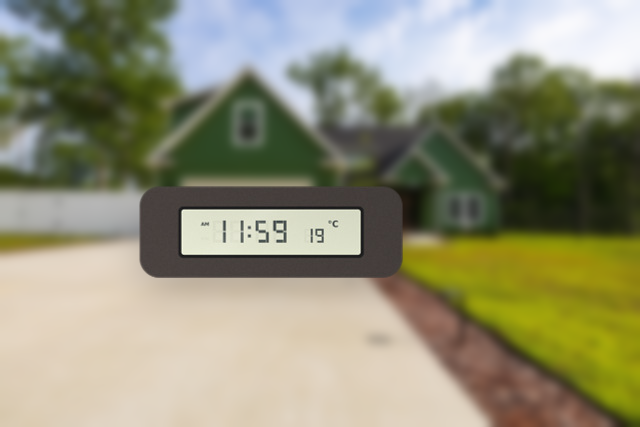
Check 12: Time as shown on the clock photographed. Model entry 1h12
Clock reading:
11h59
